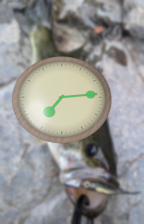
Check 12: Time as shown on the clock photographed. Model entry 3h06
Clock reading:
7h14
